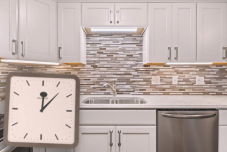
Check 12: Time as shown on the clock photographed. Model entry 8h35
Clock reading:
12h07
